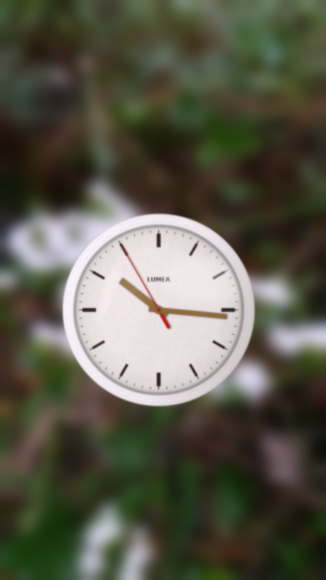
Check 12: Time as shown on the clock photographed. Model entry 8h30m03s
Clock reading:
10h15m55s
